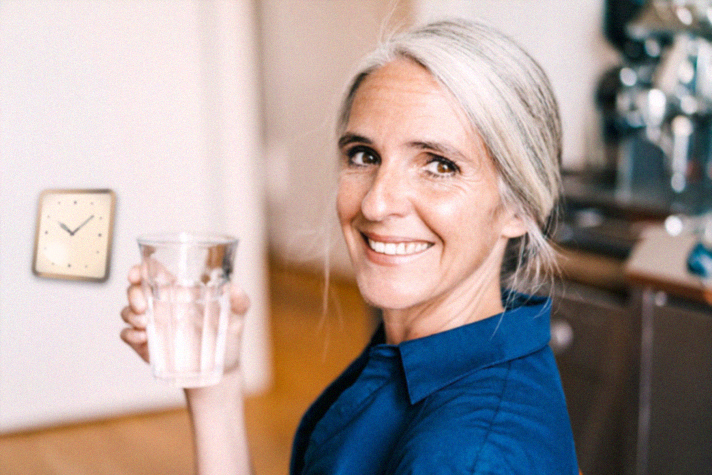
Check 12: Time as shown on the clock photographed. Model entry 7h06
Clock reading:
10h08
